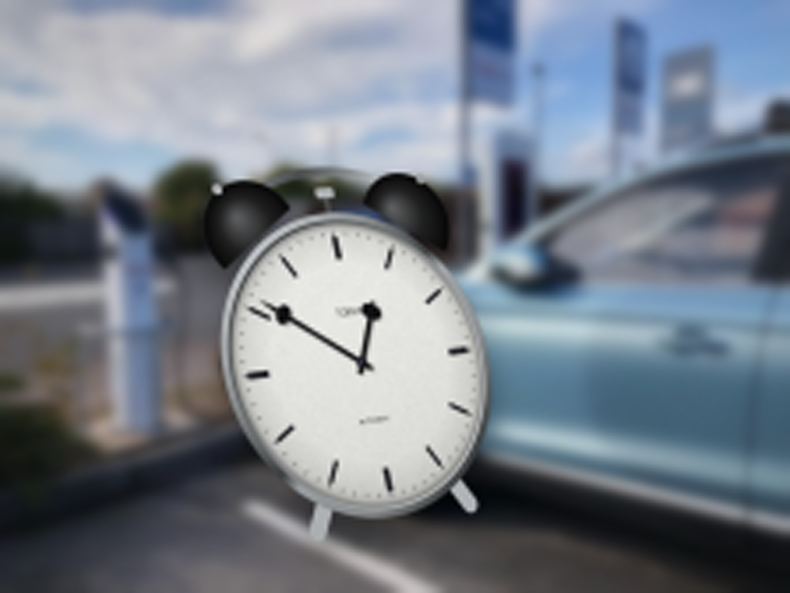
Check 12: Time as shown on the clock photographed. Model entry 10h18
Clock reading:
12h51
